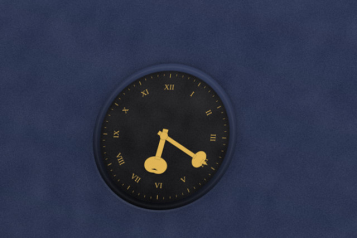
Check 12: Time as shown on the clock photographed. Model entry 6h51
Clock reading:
6h20
